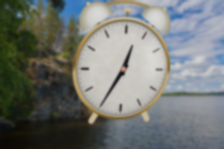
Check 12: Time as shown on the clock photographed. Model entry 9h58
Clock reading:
12h35
